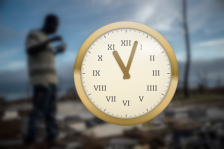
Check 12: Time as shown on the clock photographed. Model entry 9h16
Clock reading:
11h03
